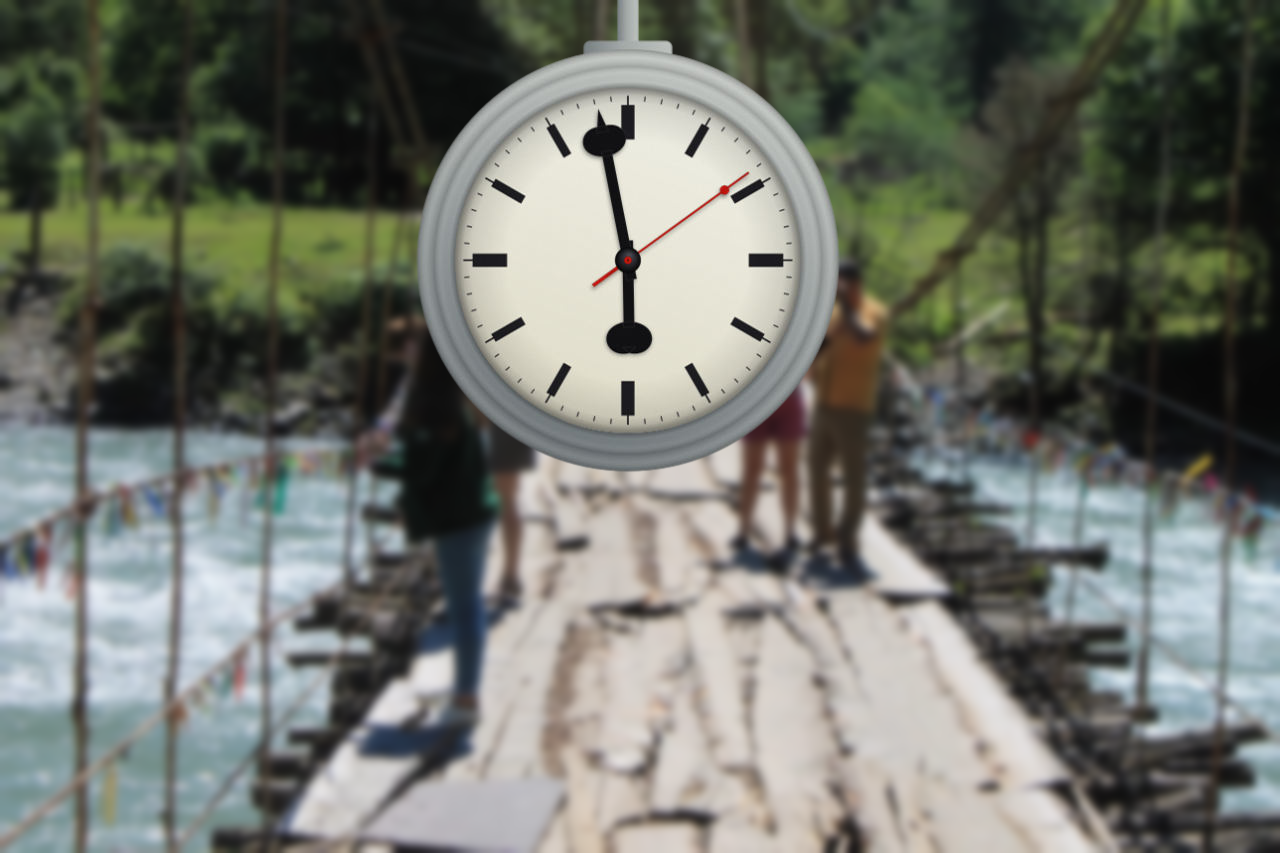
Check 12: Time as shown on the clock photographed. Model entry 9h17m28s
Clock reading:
5h58m09s
